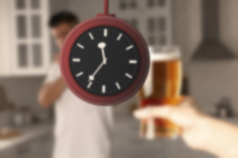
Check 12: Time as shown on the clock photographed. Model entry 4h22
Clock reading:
11h36
